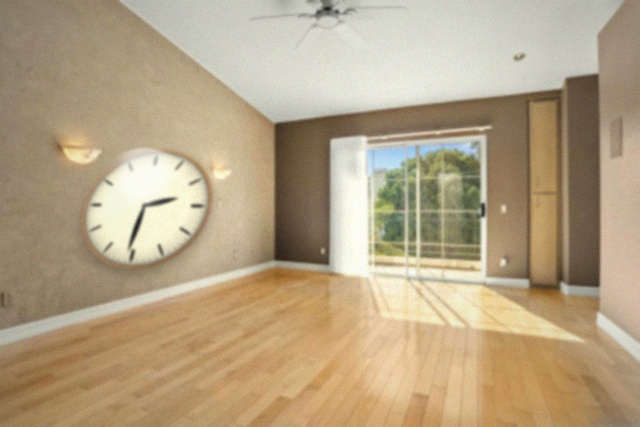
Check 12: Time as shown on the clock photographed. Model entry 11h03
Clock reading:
2h31
